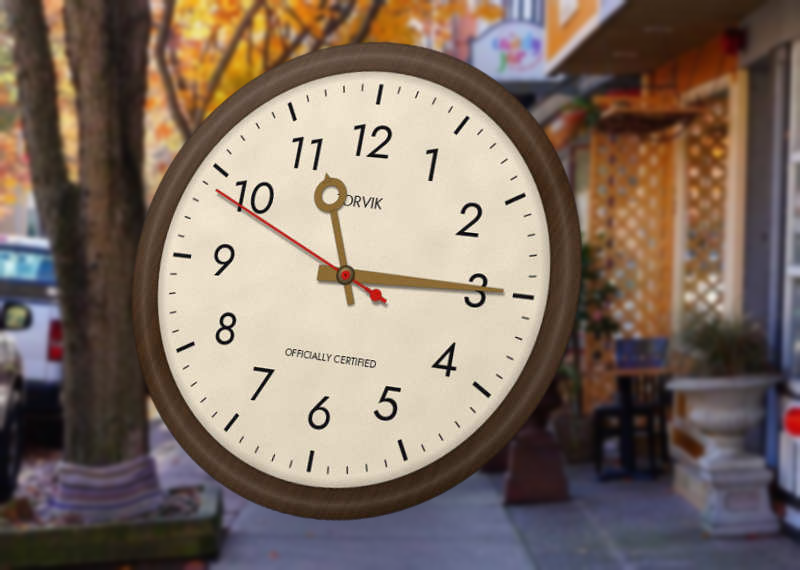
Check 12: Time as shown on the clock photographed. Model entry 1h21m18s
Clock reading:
11h14m49s
